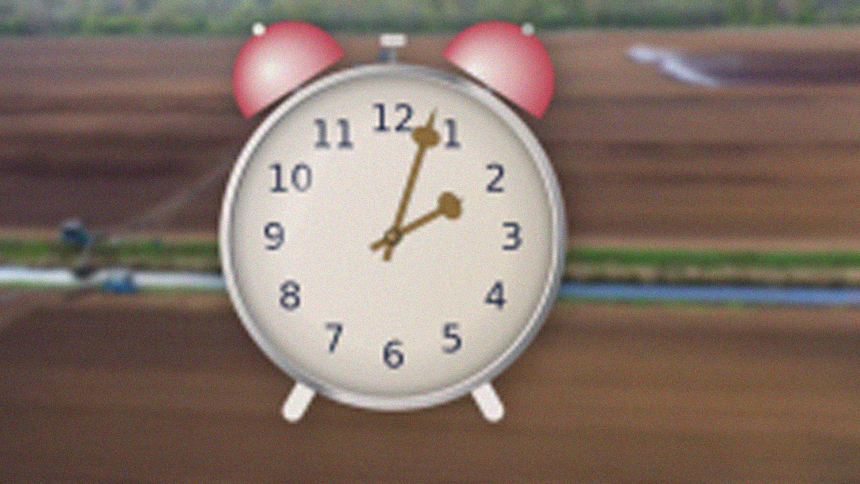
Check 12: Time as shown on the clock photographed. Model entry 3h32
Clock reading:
2h03
